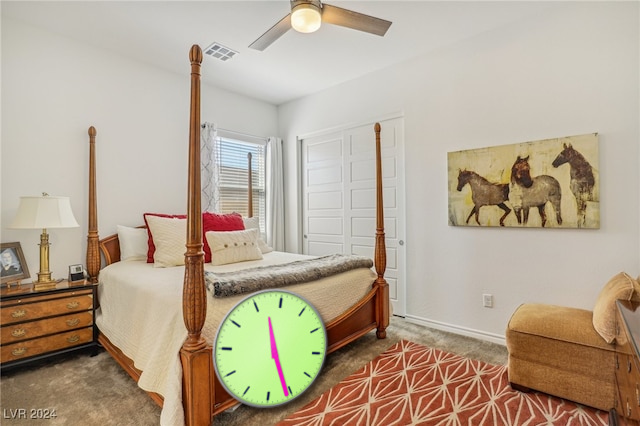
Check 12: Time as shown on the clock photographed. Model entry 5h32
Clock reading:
11h26
